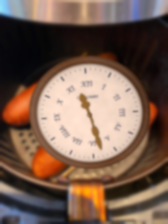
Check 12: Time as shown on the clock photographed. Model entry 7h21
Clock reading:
11h28
